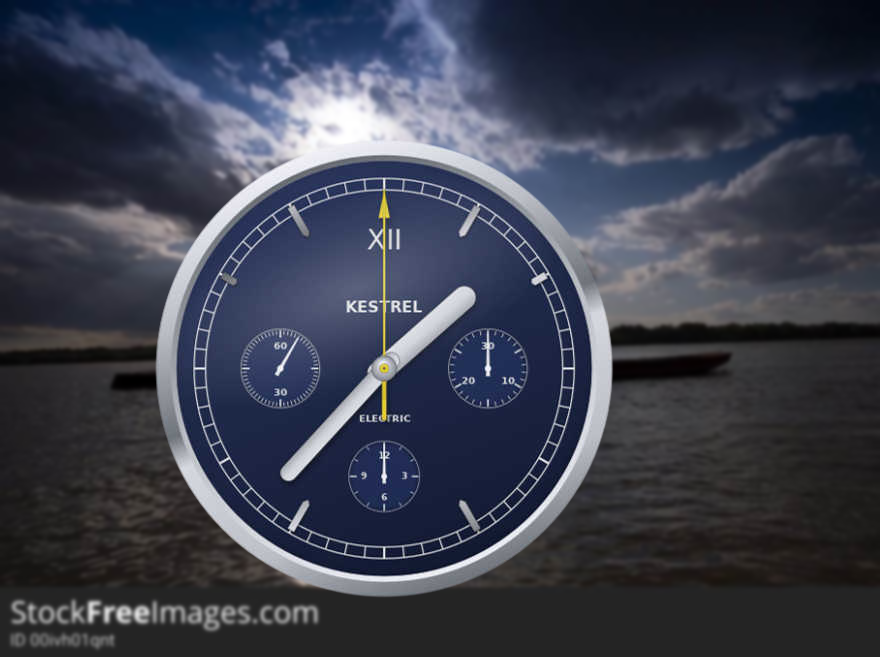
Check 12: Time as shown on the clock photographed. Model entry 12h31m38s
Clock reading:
1h37m05s
